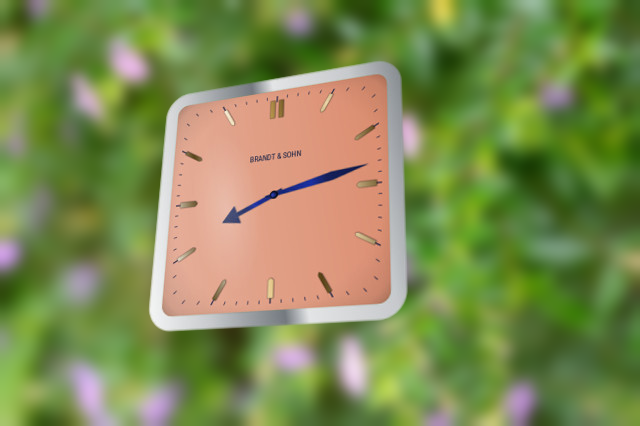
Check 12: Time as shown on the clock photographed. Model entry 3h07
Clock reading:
8h13
